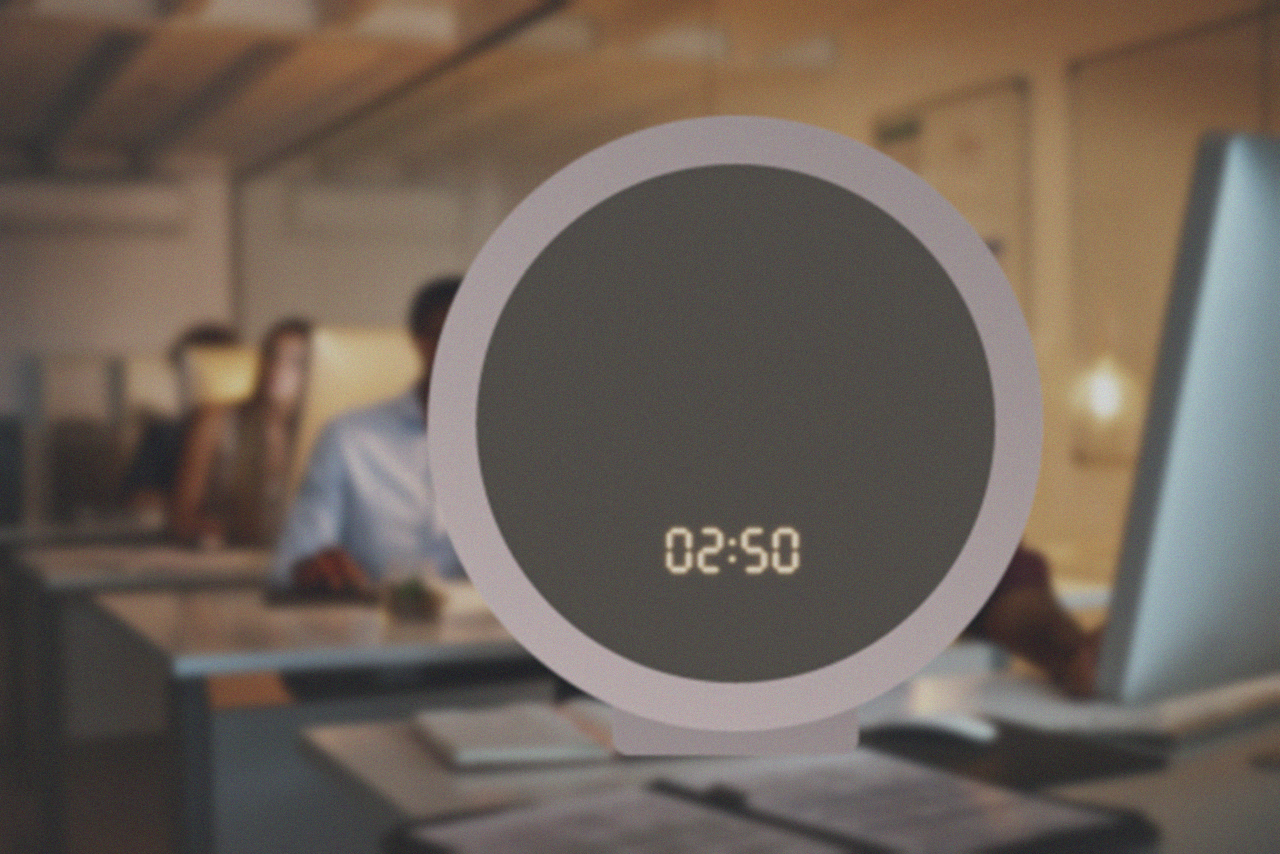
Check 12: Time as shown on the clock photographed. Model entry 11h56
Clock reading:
2h50
